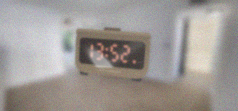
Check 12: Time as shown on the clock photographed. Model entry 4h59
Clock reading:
13h52
